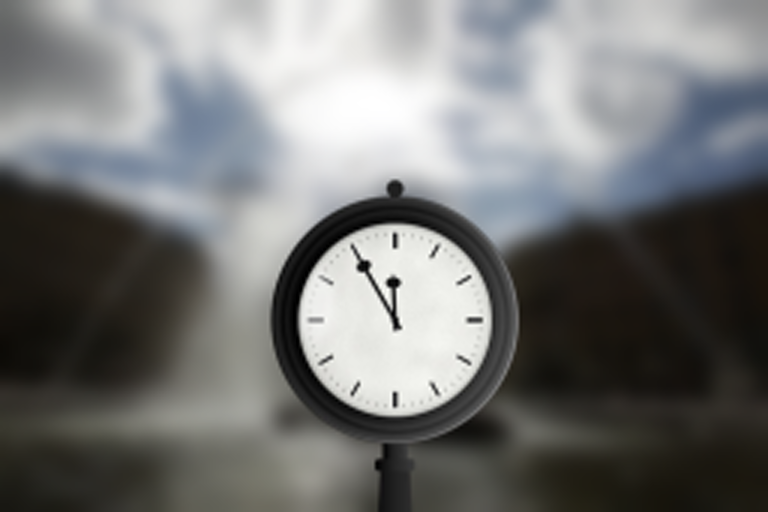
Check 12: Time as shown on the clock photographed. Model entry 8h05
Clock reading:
11h55
